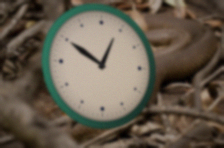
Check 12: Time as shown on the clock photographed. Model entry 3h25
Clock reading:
12h50
